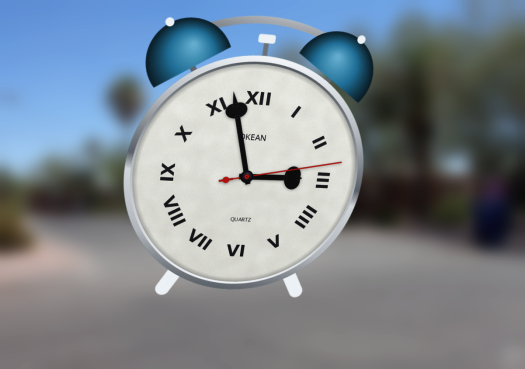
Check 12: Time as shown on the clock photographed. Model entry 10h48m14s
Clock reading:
2h57m13s
